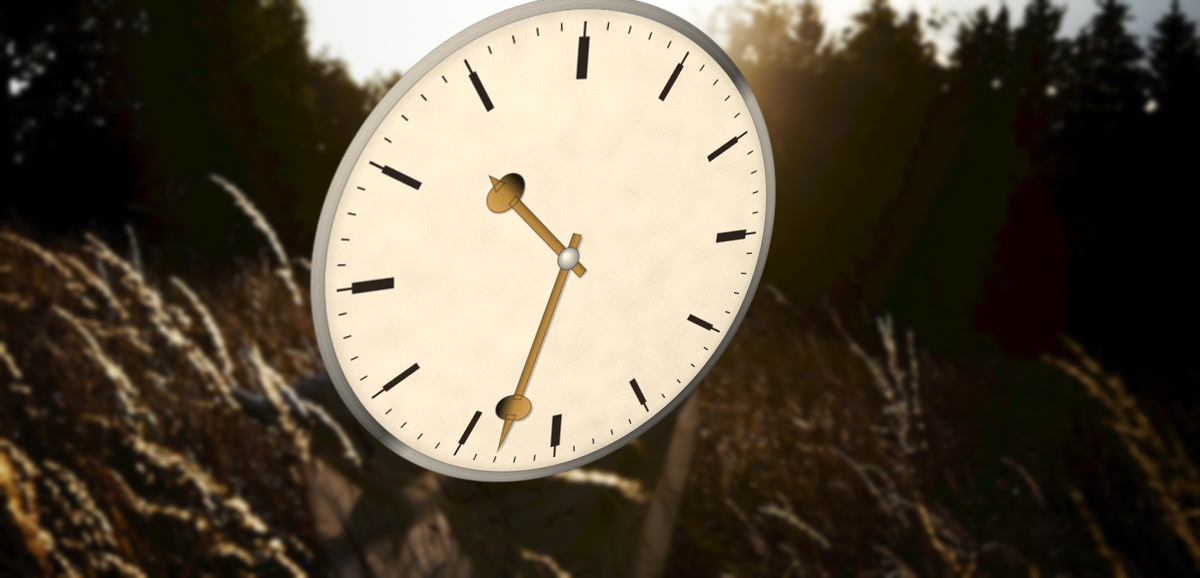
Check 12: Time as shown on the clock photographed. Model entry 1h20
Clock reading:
10h33
